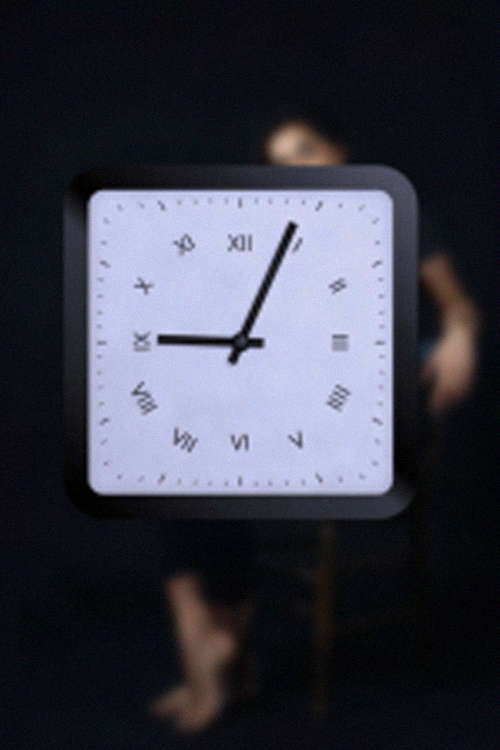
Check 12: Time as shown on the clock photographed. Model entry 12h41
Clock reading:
9h04
